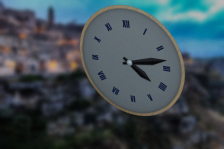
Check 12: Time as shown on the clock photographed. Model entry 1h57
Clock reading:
4h13
